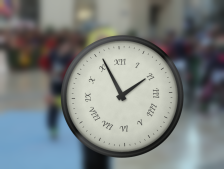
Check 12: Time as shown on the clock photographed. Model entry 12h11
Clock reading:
1h56
